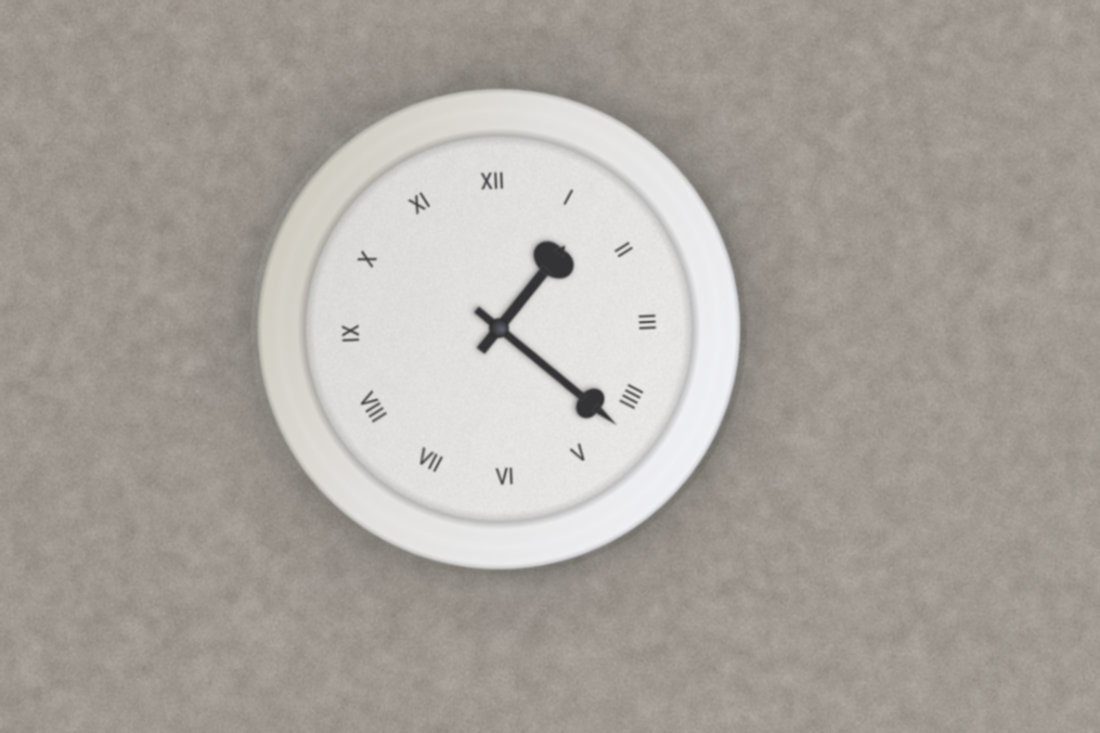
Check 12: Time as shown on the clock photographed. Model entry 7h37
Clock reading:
1h22
